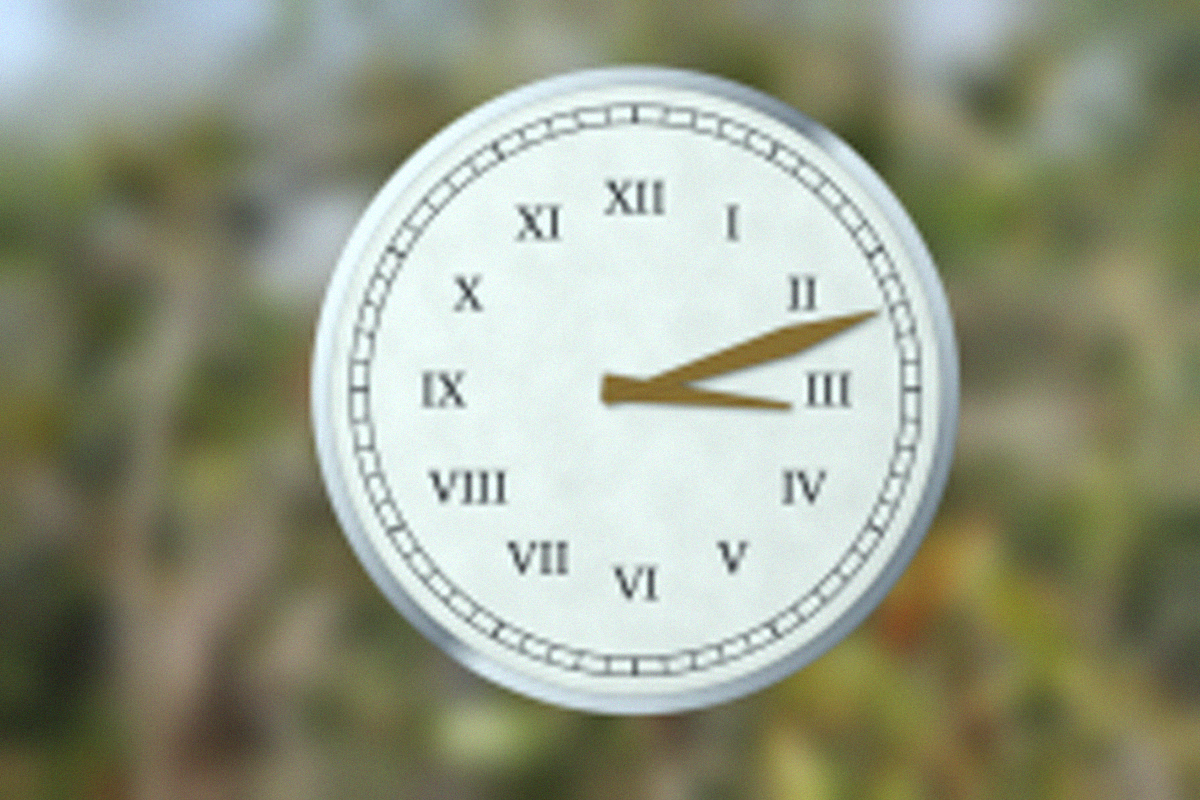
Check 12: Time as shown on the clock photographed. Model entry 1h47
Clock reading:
3h12
